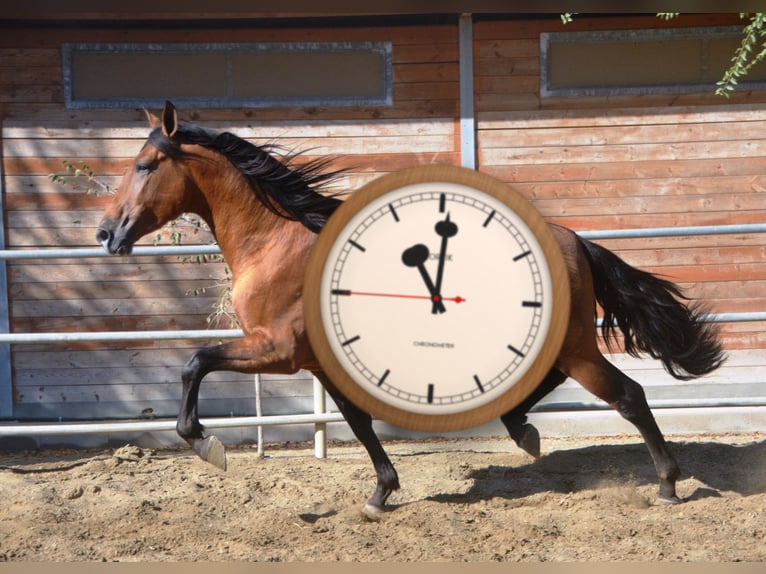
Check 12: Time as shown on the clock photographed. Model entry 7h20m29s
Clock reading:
11h00m45s
